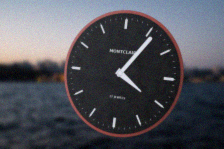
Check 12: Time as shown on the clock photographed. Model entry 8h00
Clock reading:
4h06
